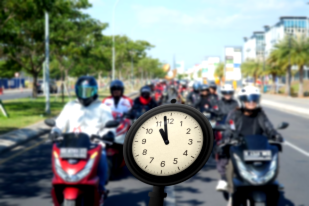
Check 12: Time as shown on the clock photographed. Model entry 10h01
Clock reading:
10h58
